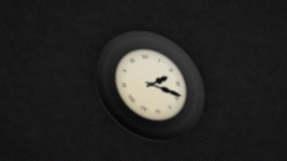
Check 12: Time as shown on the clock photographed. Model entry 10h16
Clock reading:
2h19
